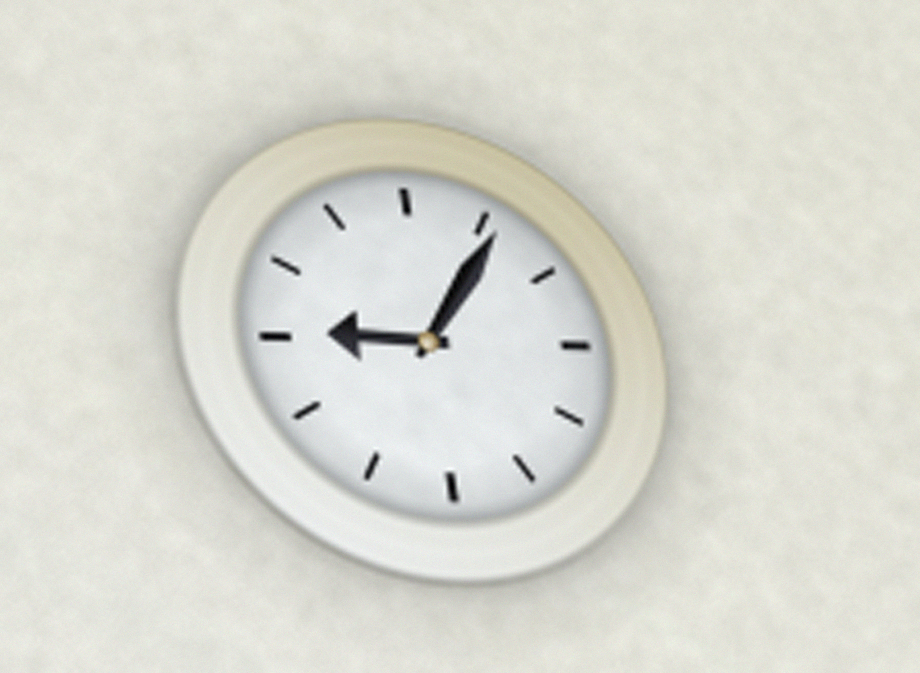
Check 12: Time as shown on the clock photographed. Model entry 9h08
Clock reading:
9h06
